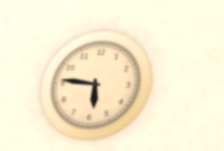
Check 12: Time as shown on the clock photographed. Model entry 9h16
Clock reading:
5h46
